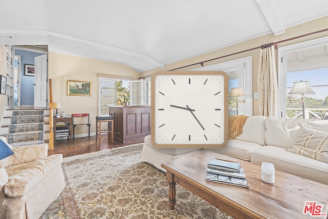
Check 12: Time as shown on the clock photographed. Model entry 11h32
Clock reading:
9h24
